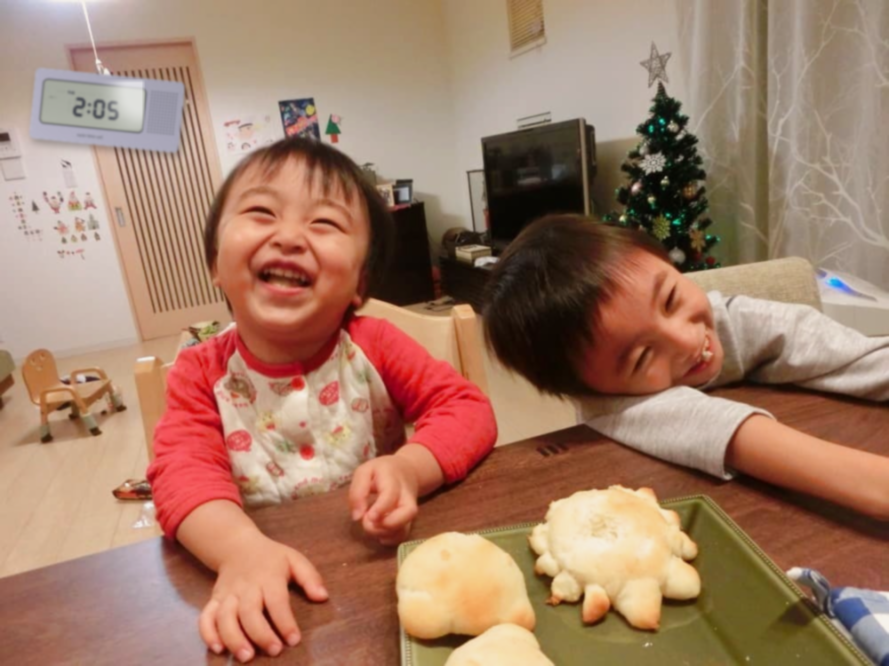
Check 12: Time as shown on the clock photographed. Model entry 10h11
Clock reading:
2h05
